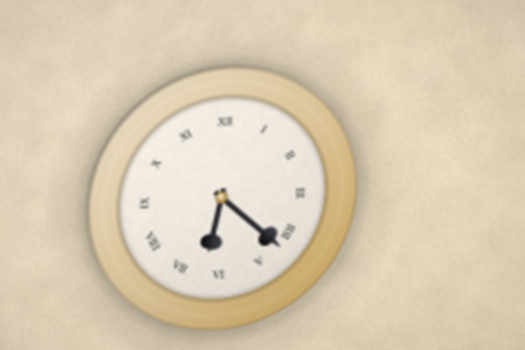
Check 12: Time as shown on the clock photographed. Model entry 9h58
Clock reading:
6h22
